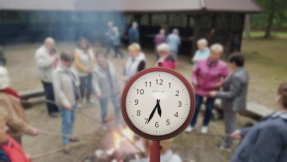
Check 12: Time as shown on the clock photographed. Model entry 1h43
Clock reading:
5h34
